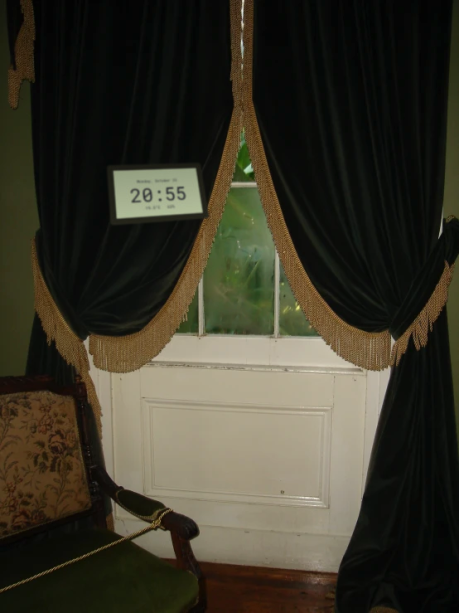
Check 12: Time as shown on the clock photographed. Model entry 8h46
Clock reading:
20h55
